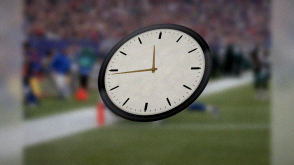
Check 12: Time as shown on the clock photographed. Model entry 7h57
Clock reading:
11h44
